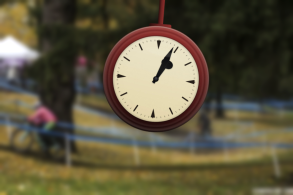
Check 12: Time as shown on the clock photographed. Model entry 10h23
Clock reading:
1h04
